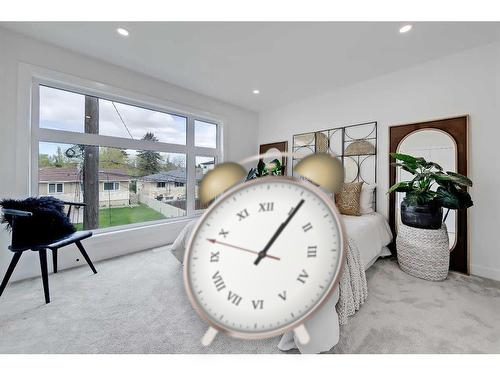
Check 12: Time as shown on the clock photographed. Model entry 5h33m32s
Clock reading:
1h05m48s
